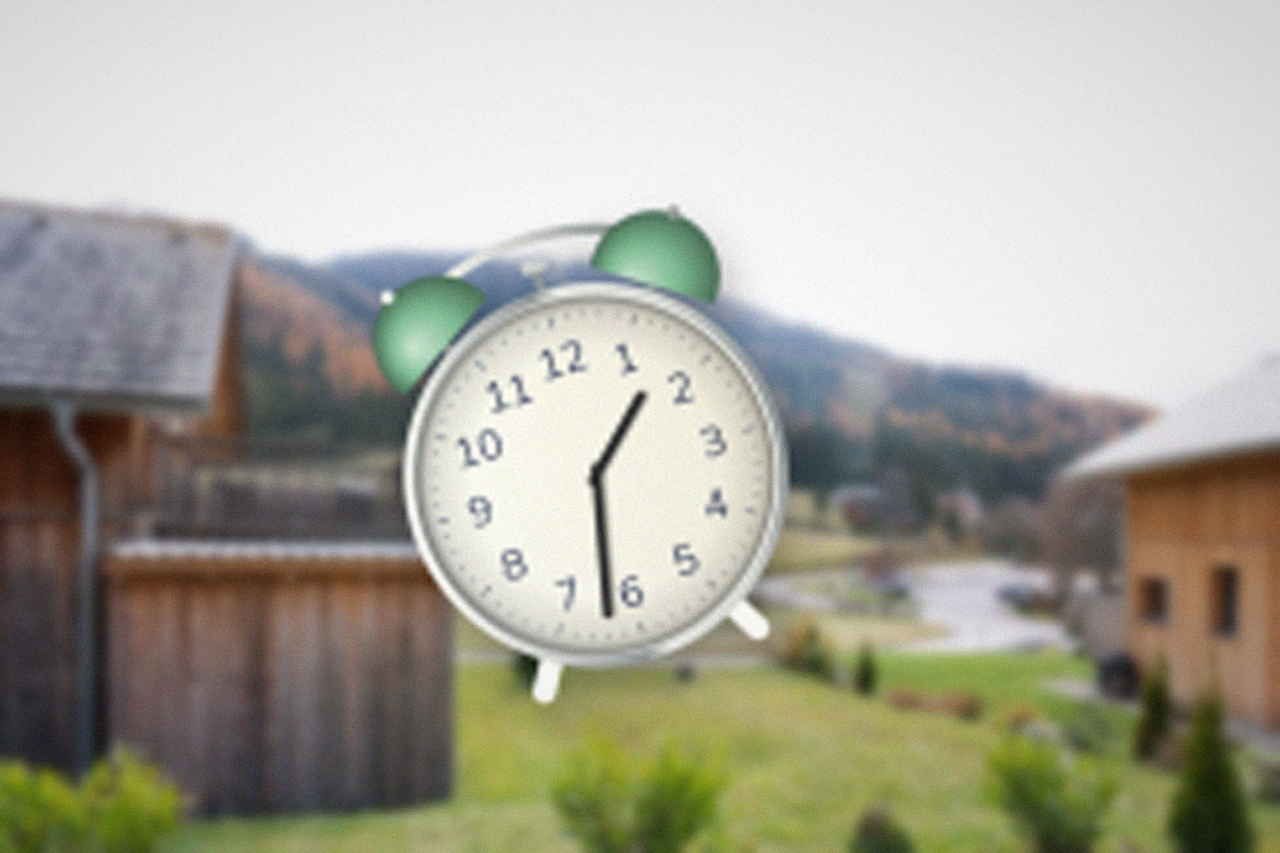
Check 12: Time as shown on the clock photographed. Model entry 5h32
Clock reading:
1h32
